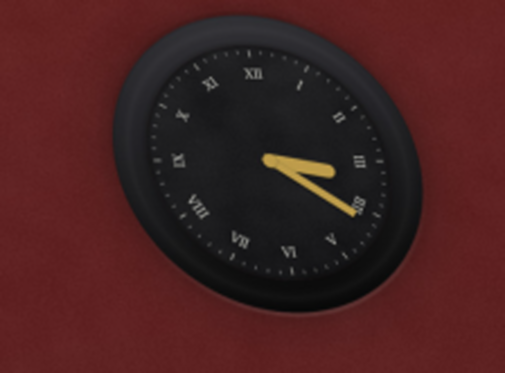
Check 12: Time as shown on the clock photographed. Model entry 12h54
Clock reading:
3h21
